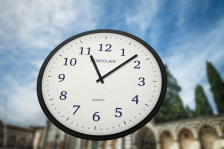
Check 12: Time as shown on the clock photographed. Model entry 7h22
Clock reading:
11h08
